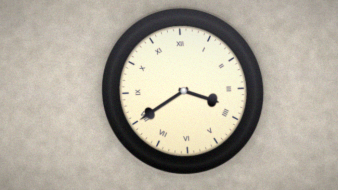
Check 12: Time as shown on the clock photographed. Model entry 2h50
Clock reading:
3h40
